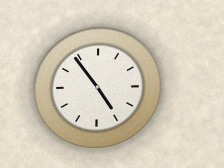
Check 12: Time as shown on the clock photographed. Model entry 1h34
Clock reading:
4h54
